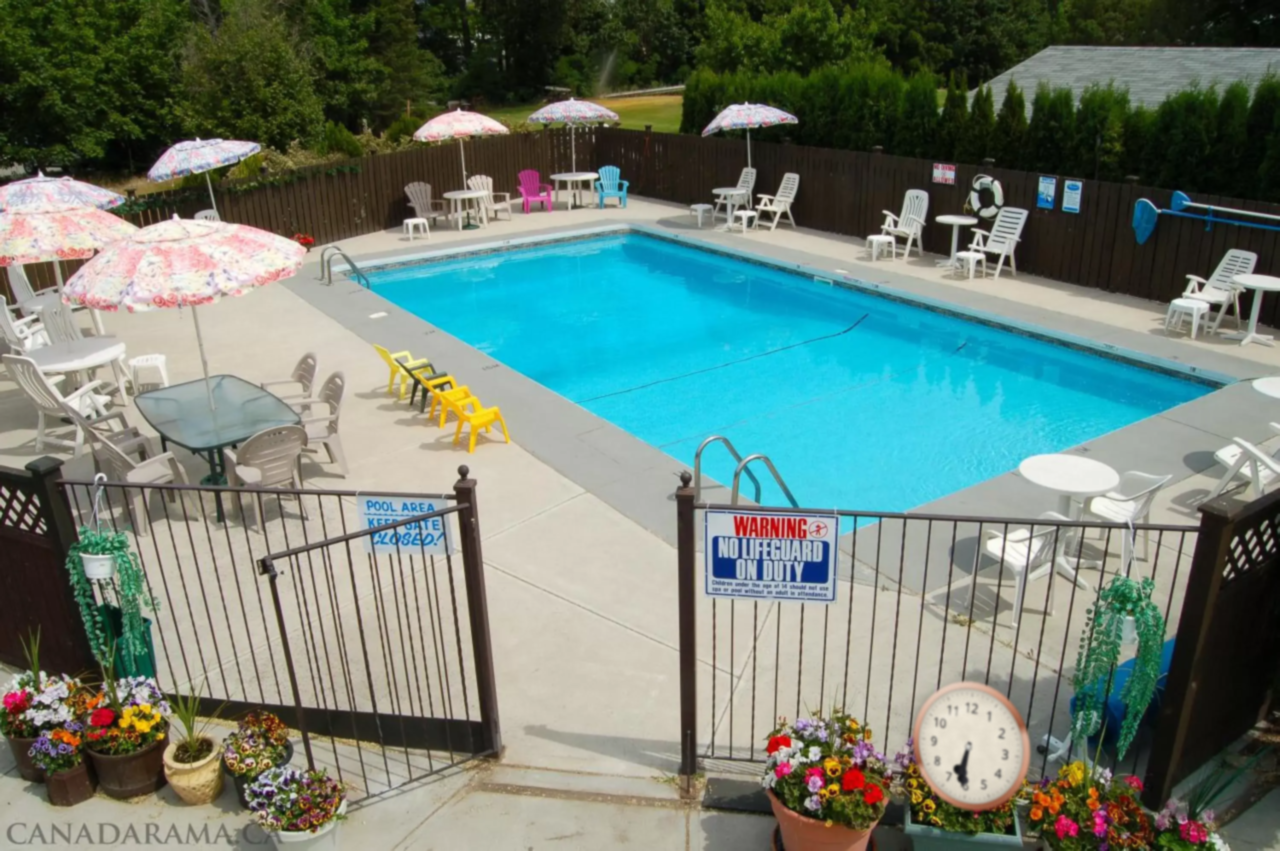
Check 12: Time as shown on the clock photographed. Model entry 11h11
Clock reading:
6h31
